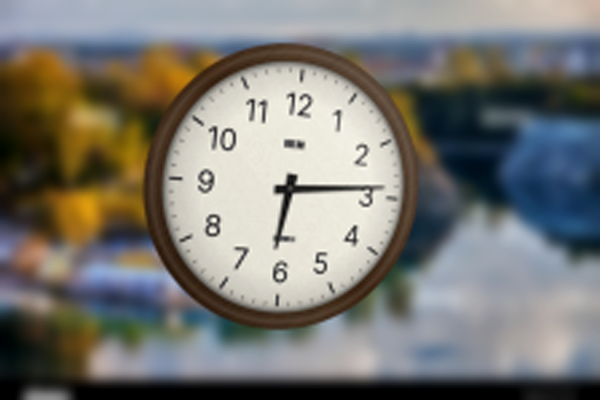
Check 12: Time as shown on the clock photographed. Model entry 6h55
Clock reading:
6h14
